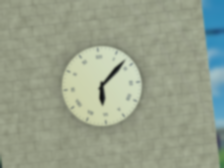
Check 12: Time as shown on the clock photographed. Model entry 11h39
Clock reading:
6h08
